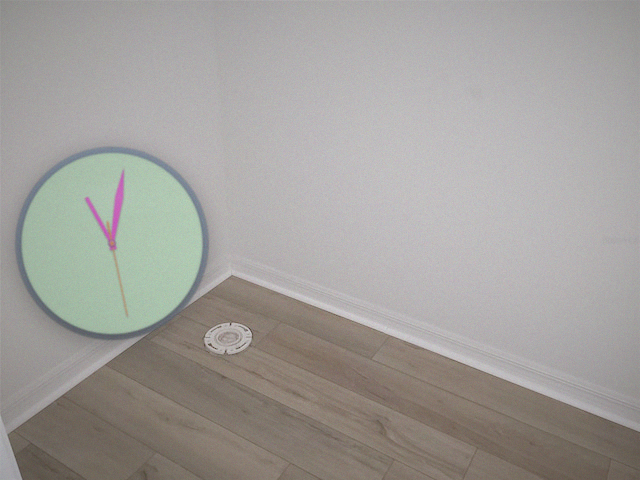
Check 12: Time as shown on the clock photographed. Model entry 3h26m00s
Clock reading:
11h01m28s
